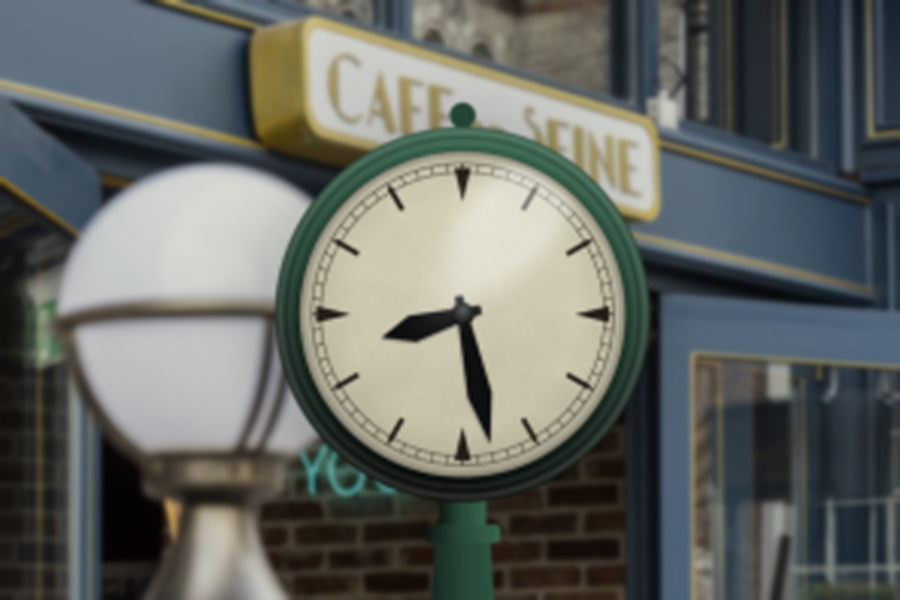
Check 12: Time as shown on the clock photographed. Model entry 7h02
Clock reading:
8h28
